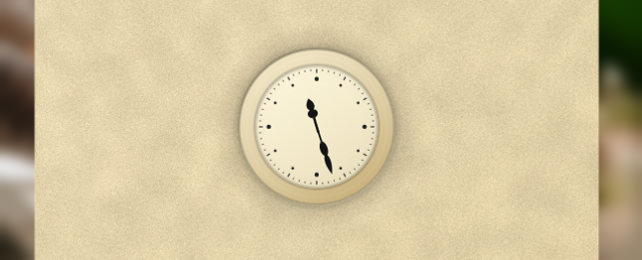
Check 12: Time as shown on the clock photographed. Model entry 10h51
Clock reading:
11h27
